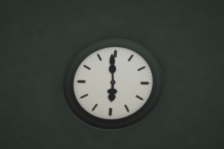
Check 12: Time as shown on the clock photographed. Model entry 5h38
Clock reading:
5h59
